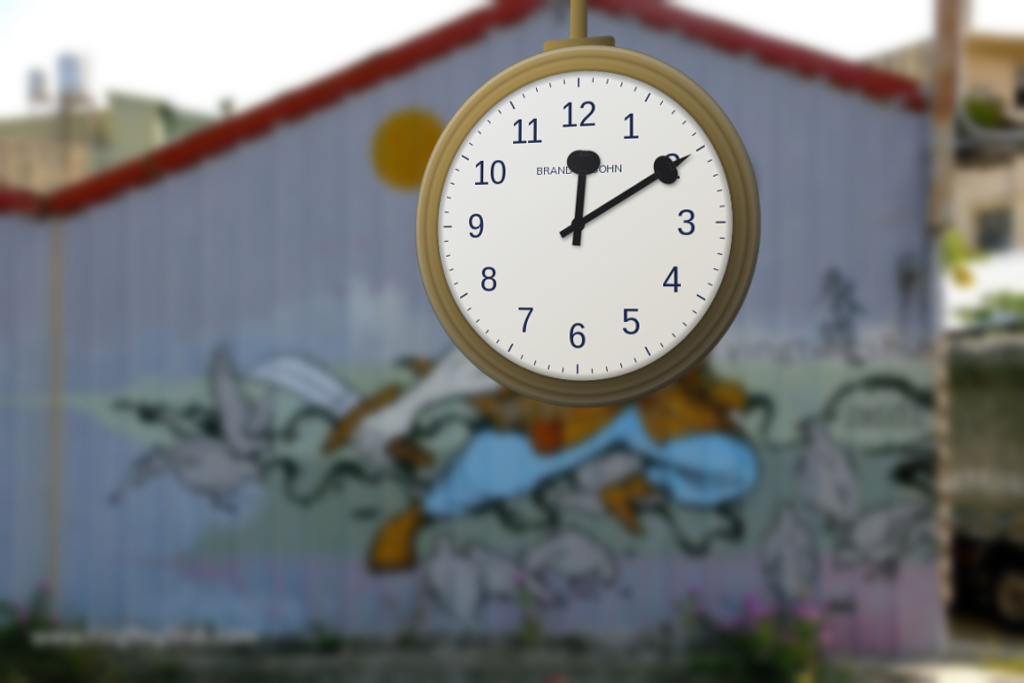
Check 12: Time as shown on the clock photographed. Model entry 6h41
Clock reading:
12h10
